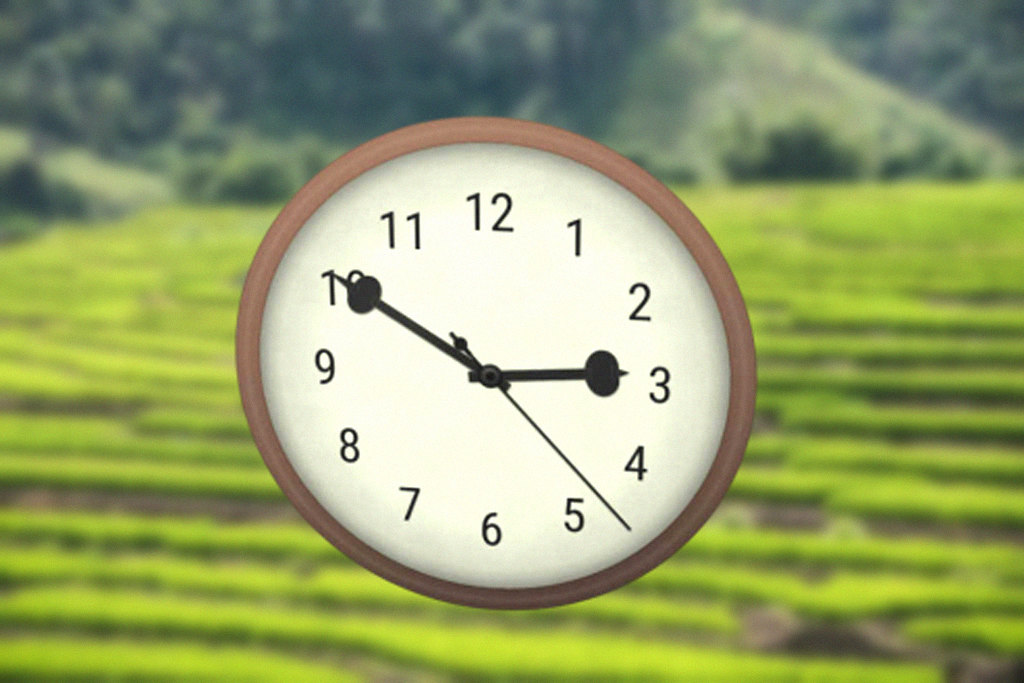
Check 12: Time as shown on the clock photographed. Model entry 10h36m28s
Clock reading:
2h50m23s
